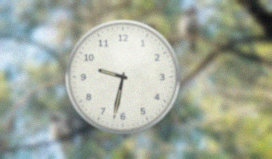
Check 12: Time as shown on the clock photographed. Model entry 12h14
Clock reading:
9h32
